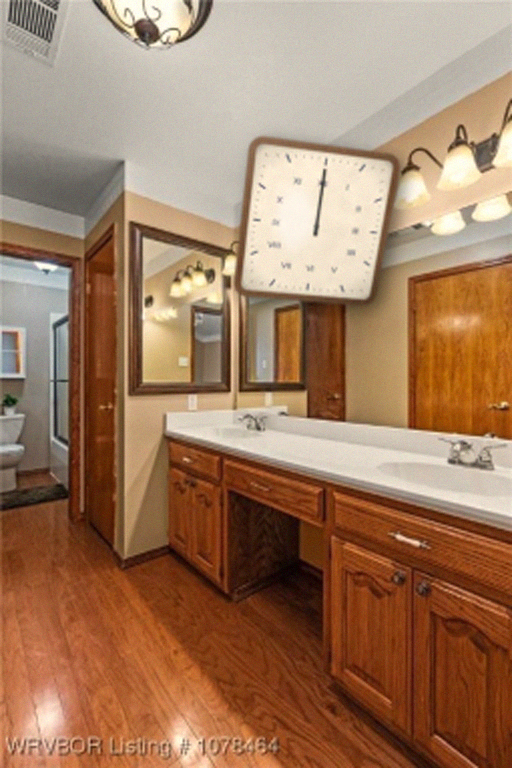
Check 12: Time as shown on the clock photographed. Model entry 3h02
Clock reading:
12h00
